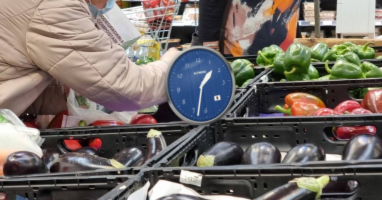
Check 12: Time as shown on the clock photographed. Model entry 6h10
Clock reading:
1h33
